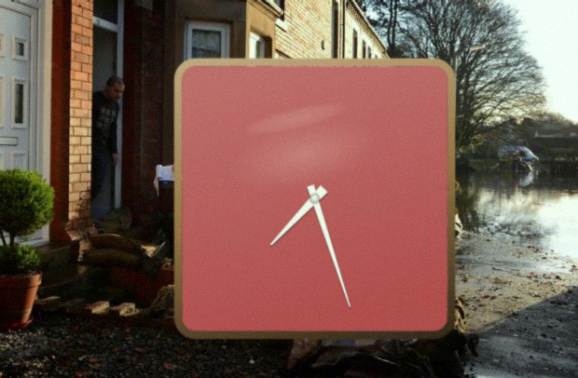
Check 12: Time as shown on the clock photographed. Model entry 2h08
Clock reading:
7h27
